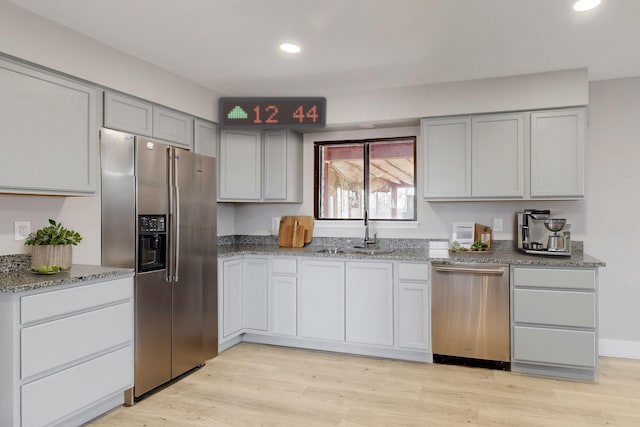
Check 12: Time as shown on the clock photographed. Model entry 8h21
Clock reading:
12h44
